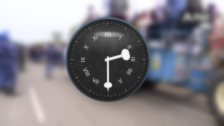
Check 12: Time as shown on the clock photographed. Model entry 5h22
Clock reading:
2h30
